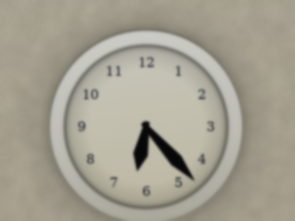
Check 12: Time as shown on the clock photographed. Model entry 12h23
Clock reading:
6h23
